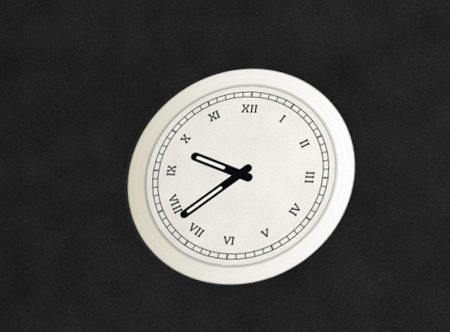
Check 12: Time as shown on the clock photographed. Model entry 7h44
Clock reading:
9h38
